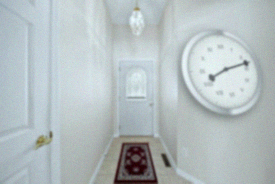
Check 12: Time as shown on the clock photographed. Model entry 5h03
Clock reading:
8h13
